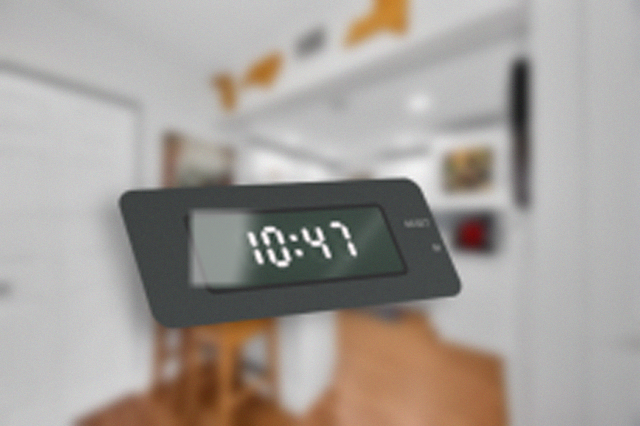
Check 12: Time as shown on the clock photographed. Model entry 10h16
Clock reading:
10h47
